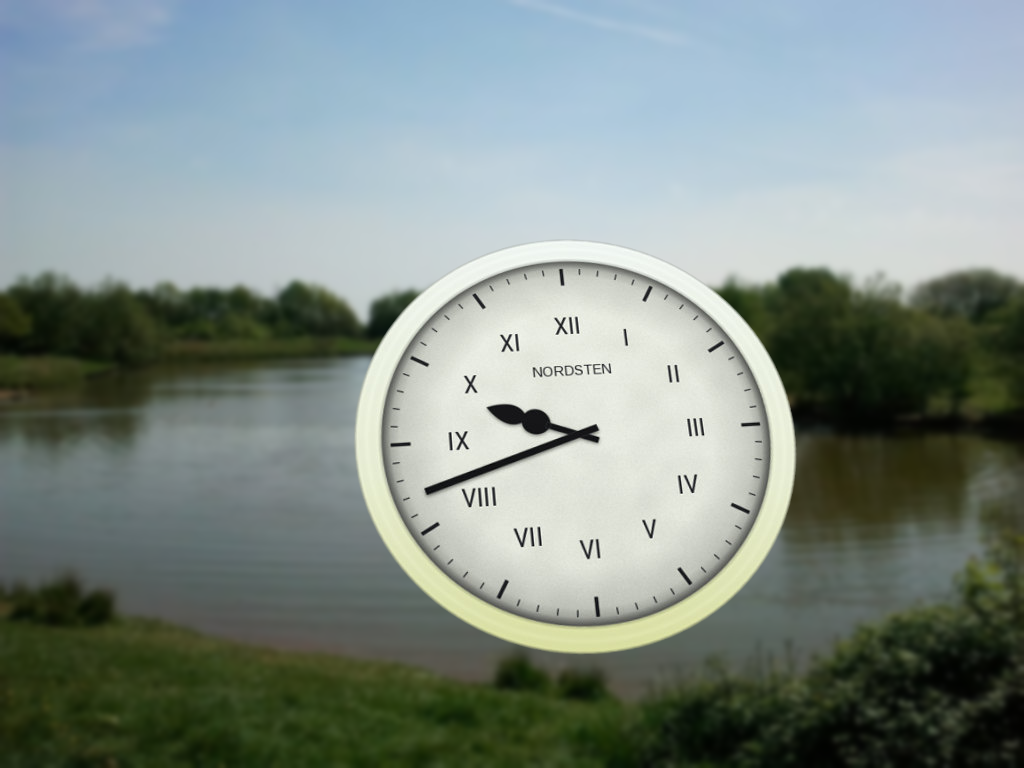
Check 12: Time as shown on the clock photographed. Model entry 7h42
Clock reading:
9h42
